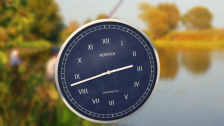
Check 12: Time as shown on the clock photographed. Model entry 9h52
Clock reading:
2h43
